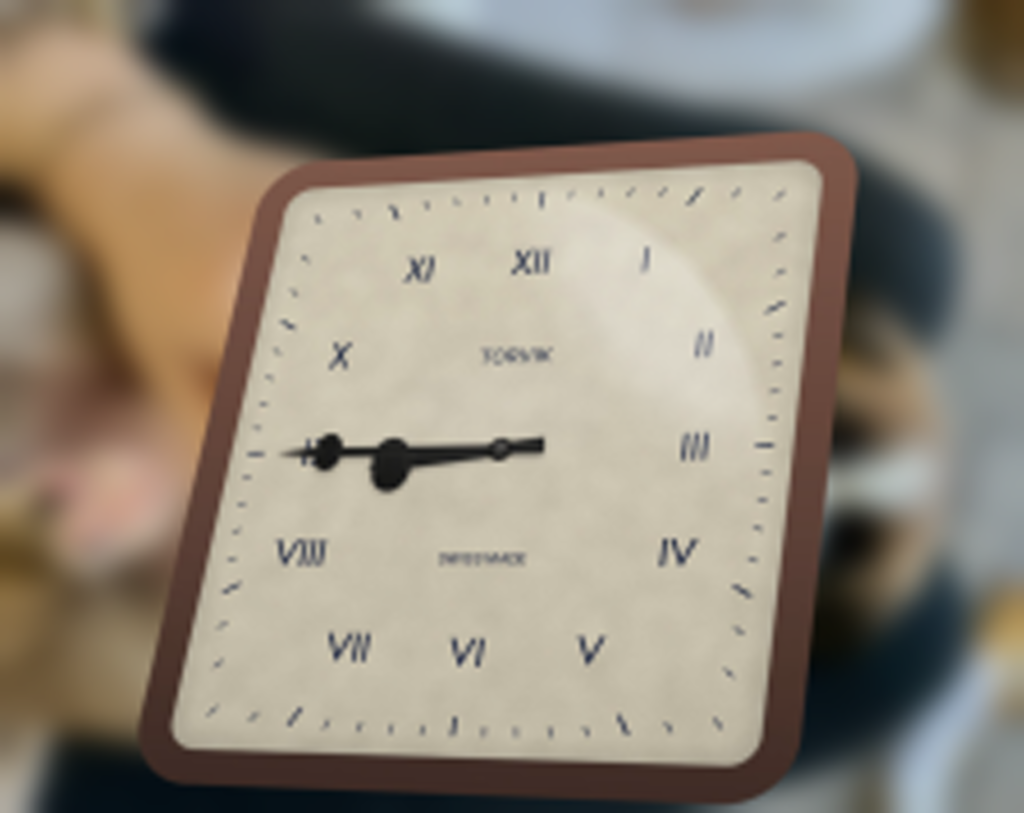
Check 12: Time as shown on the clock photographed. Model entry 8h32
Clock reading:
8h45
